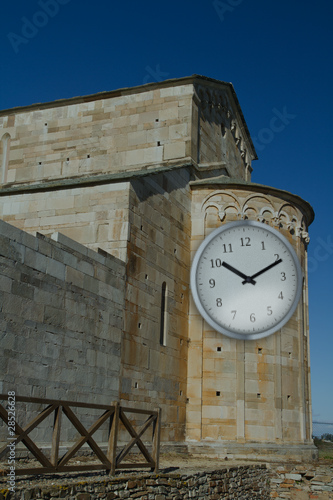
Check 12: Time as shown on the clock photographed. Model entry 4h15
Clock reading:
10h11
